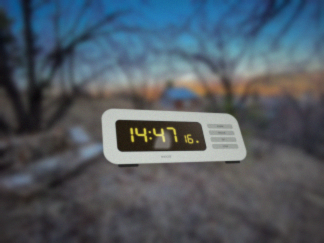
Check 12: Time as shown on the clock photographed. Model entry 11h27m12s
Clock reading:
14h47m16s
